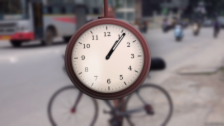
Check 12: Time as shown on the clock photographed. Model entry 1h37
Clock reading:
1h06
